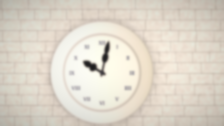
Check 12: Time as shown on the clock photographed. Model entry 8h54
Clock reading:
10h02
